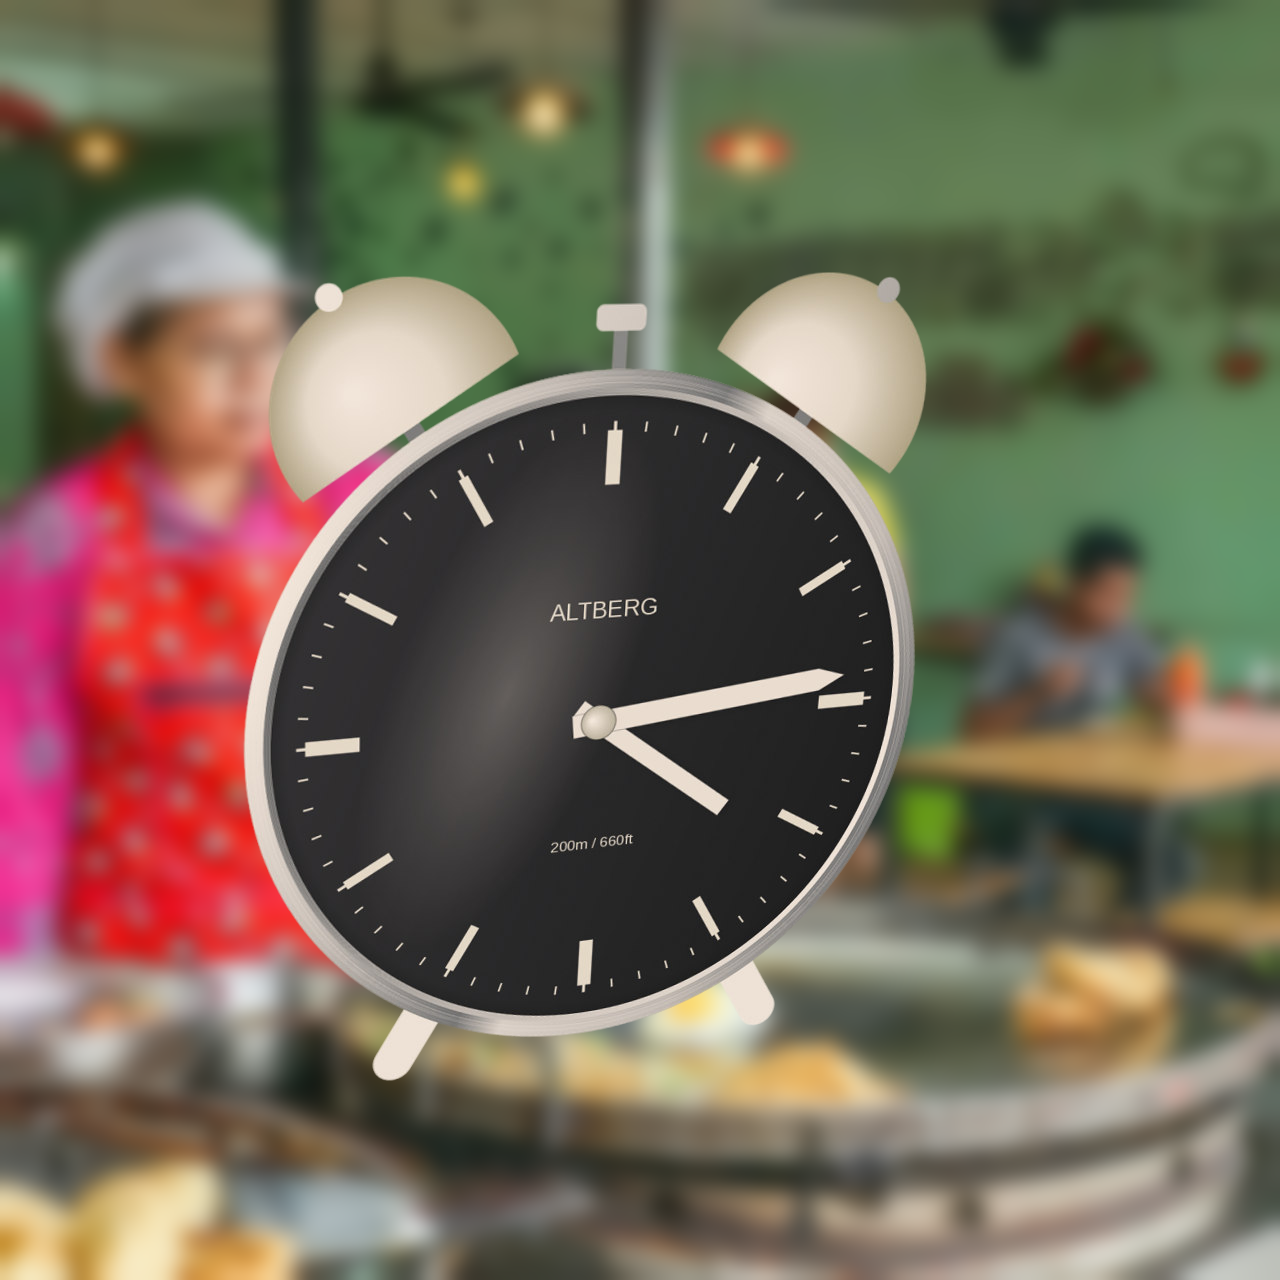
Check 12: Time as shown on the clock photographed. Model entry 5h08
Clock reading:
4h14
